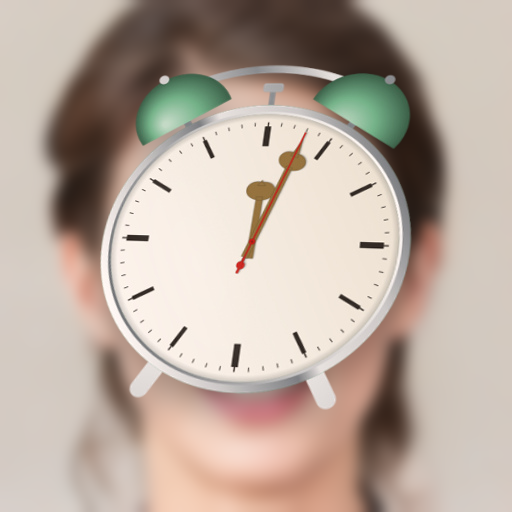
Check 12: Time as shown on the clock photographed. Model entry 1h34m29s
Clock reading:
12h03m03s
